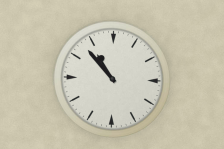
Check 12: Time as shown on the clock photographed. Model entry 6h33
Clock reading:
10h53
